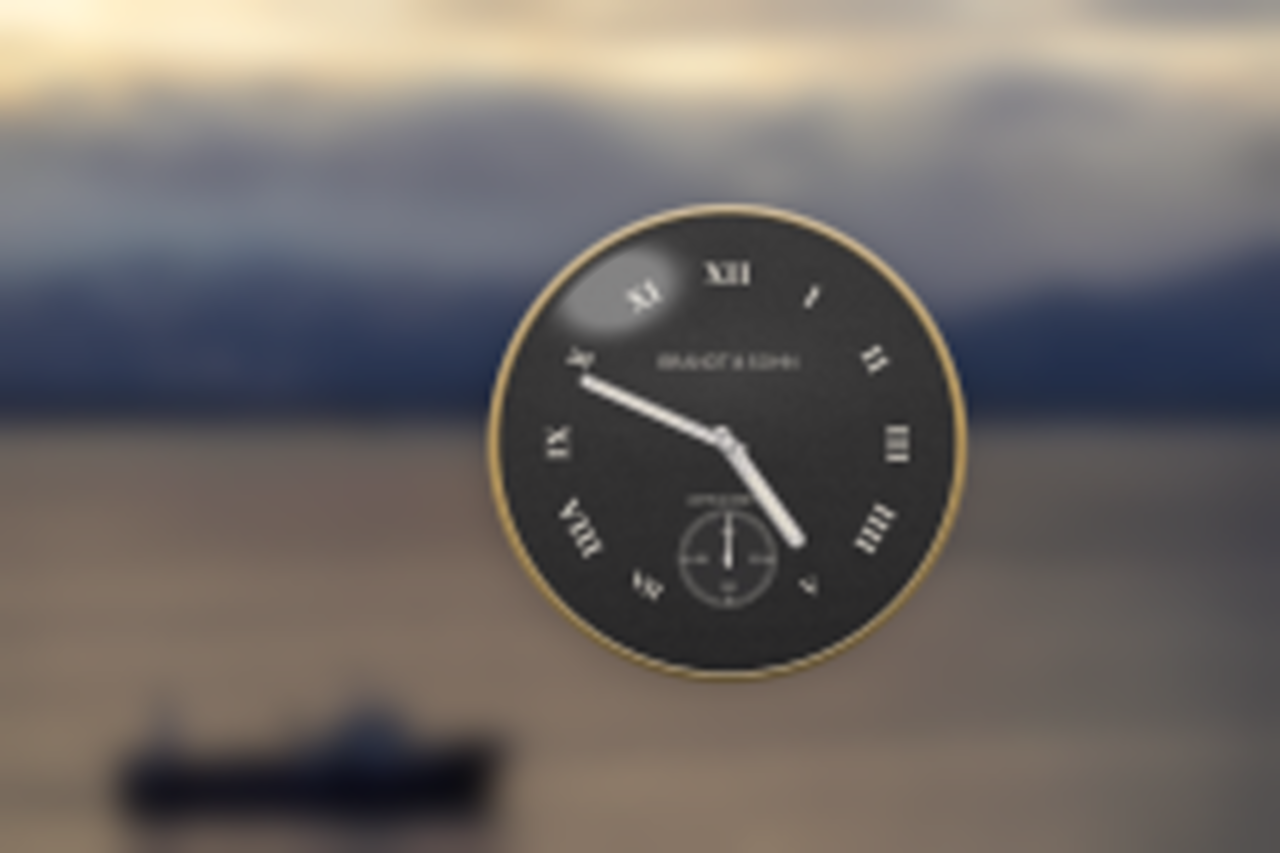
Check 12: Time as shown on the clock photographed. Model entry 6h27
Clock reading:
4h49
